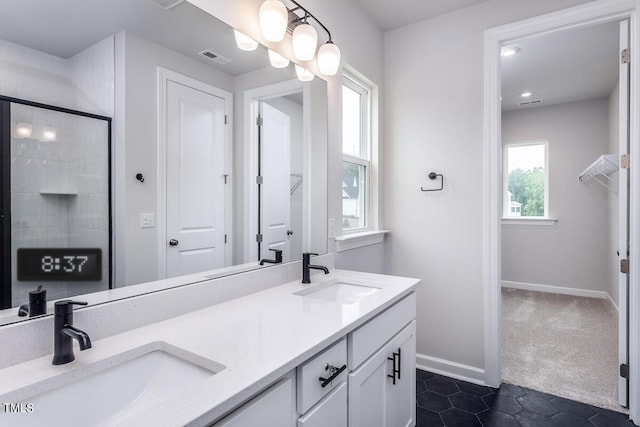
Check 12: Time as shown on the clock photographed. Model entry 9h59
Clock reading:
8h37
